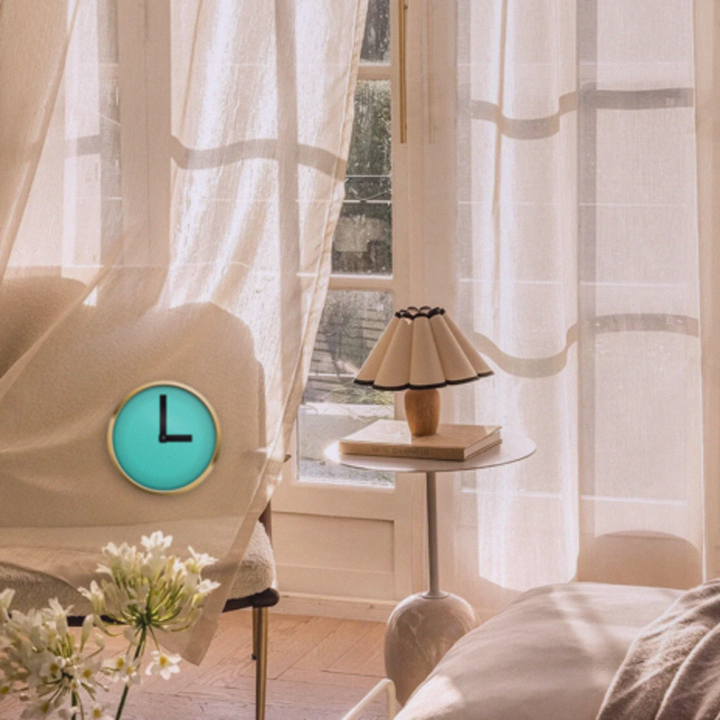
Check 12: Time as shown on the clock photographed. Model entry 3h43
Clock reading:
3h00
